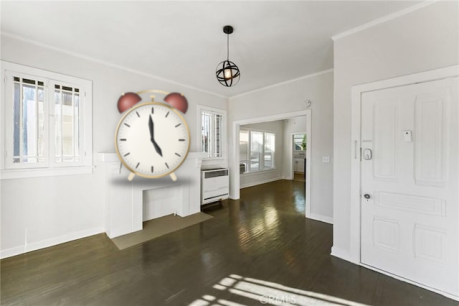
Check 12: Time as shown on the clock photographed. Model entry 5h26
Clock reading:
4h59
